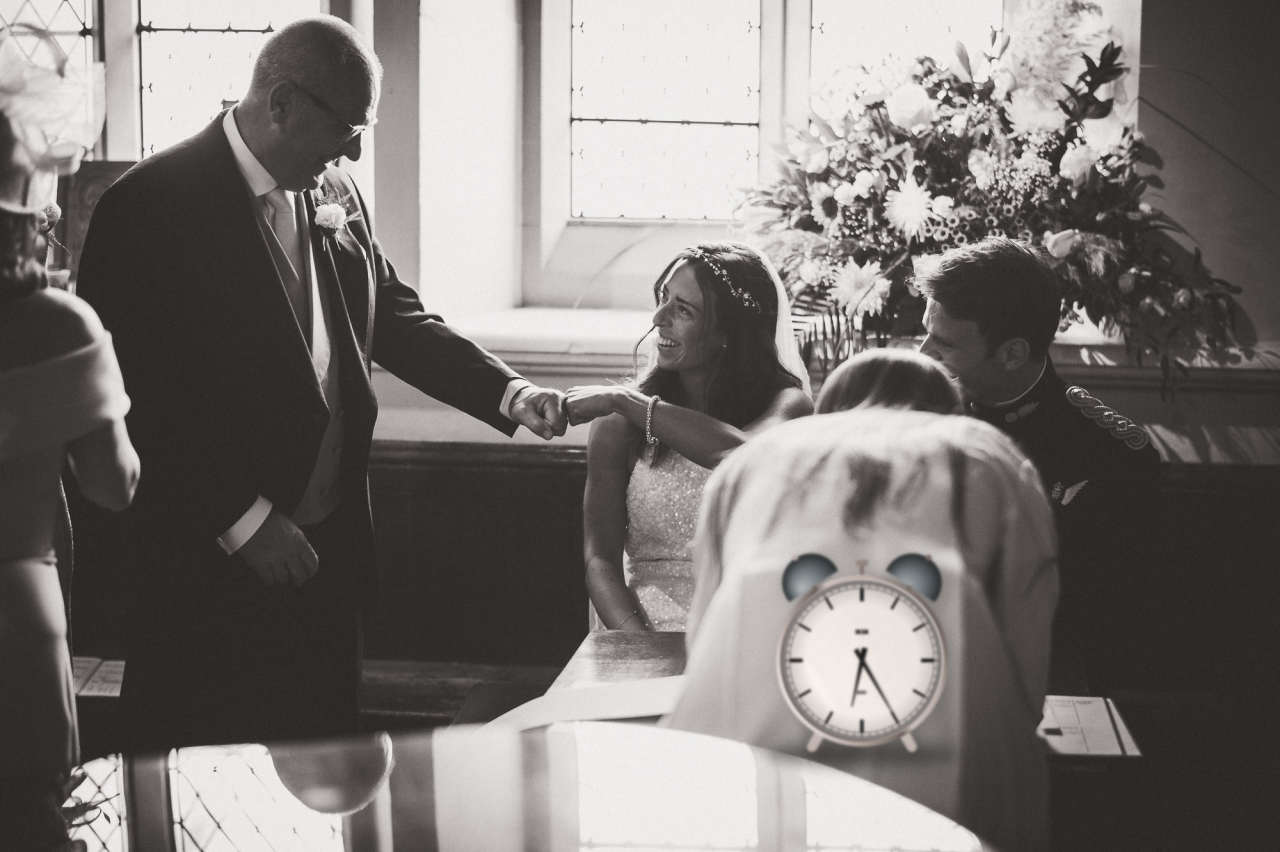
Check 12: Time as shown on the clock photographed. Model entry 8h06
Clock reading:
6h25
